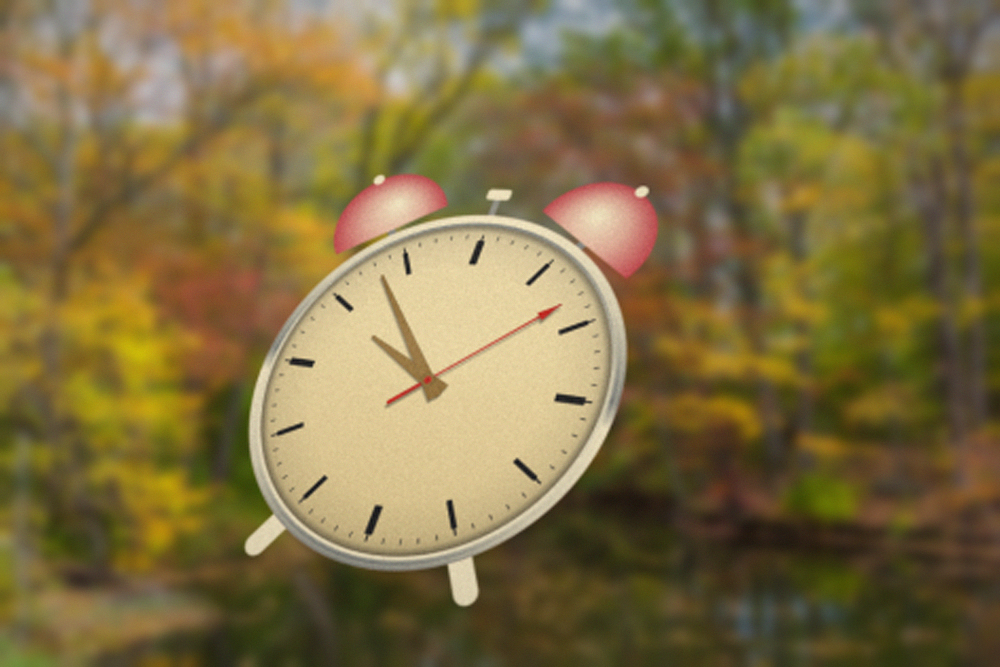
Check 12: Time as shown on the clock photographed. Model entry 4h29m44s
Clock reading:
9h53m08s
